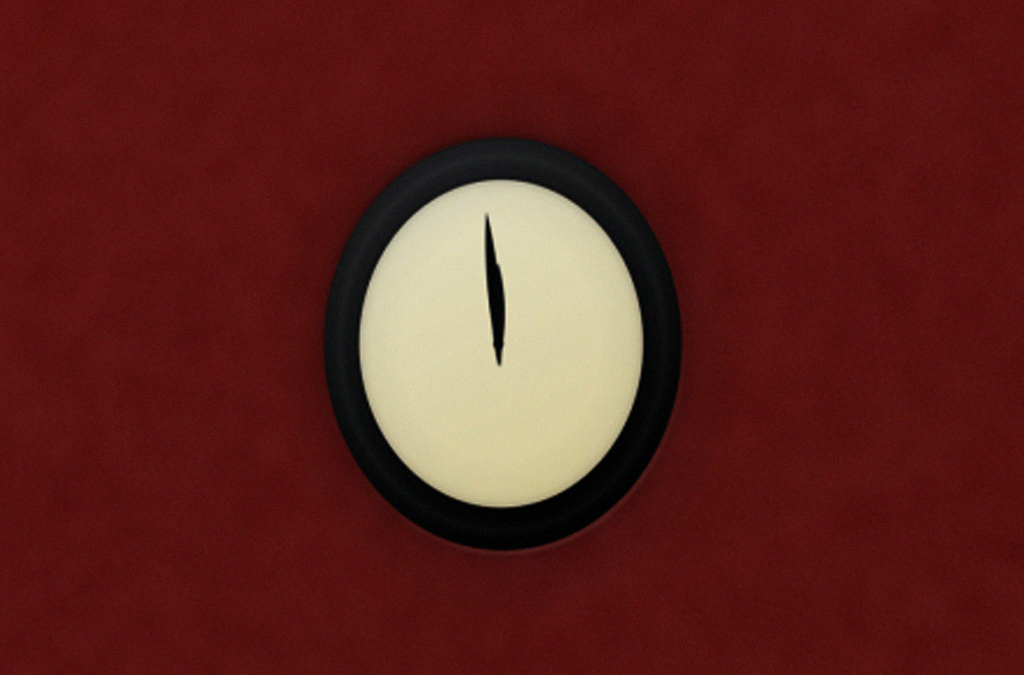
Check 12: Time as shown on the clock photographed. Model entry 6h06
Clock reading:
11h59
